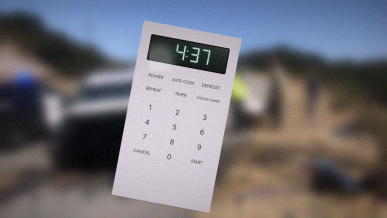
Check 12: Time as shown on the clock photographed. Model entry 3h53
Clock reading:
4h37
